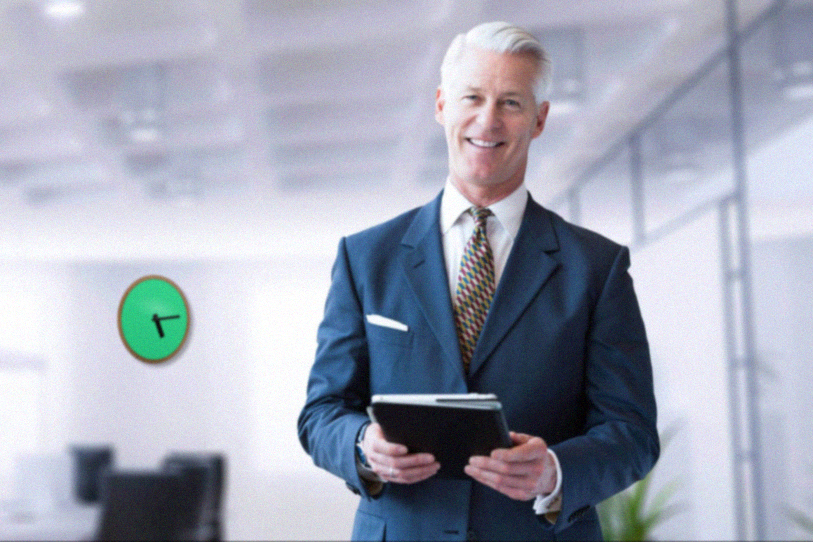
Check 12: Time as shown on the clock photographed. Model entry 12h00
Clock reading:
5h14
